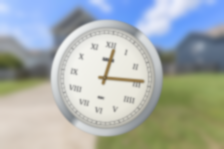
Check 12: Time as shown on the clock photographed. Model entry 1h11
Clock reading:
12h14
